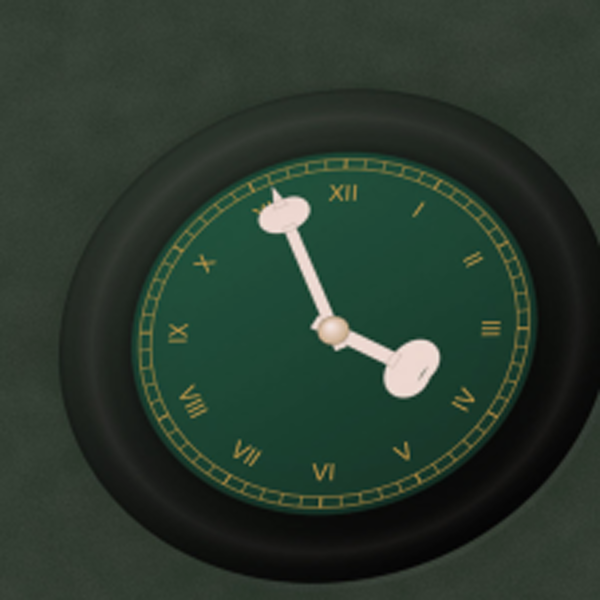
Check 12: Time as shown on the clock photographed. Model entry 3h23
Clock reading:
3h56
